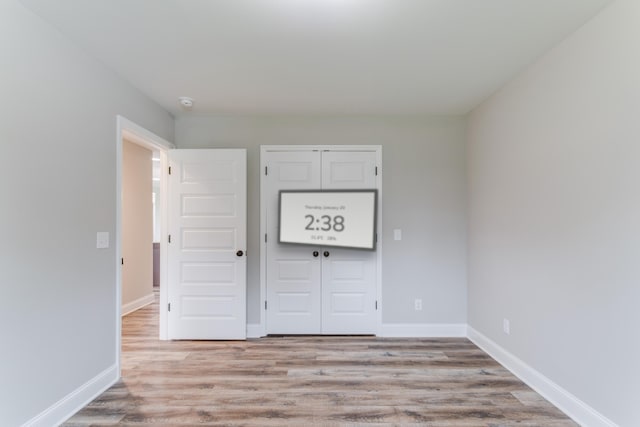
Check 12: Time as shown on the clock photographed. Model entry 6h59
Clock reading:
2h38
